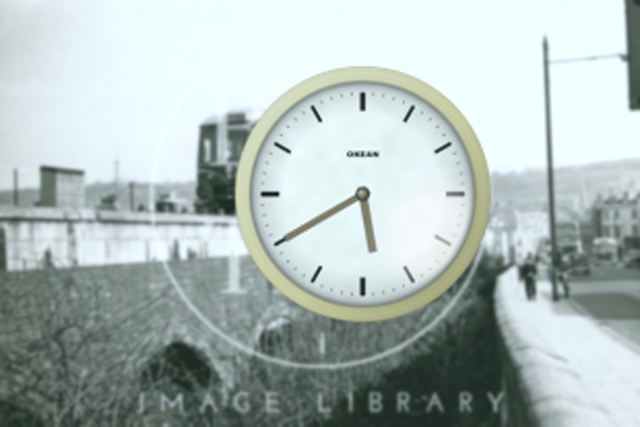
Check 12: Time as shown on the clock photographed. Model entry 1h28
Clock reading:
5h40
